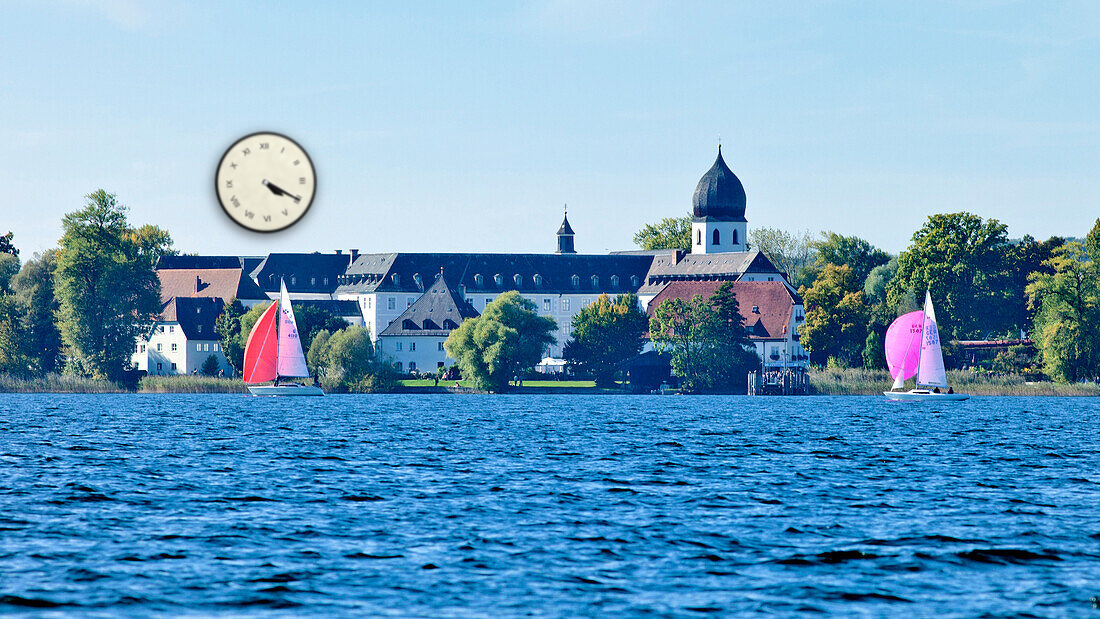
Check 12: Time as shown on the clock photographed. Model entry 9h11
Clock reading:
4h20
